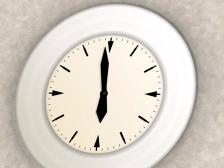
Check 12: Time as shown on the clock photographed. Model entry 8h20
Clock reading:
5h59
